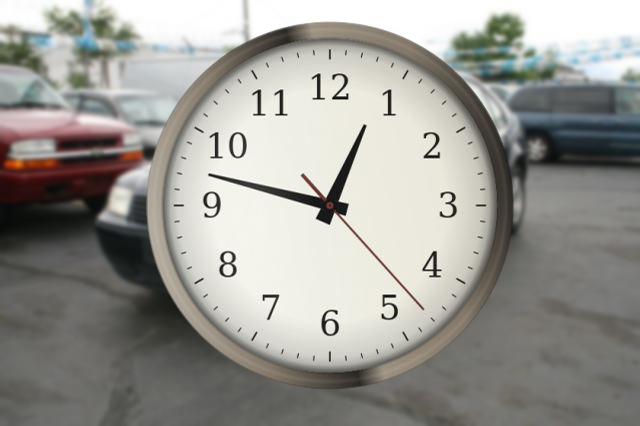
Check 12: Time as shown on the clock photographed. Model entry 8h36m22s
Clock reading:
12h47m23s
